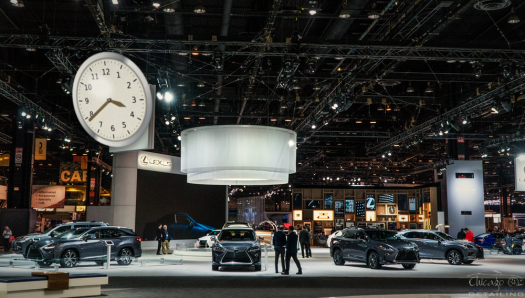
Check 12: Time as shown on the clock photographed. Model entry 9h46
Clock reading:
3h39
